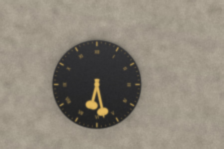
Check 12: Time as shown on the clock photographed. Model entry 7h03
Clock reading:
6h28
